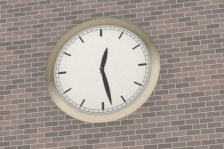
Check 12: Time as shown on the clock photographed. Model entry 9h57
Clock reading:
12h28
